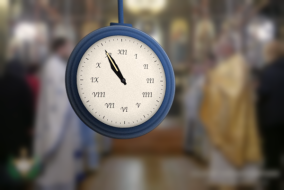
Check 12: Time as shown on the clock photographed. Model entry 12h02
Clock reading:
10h55
